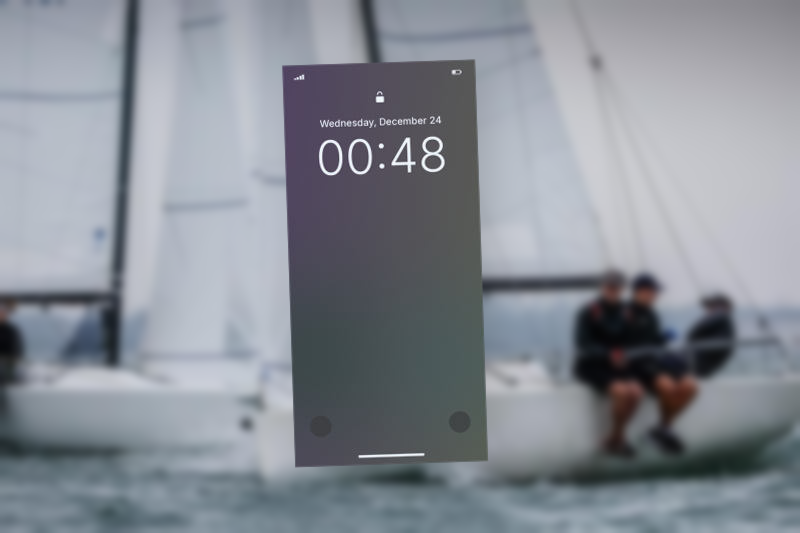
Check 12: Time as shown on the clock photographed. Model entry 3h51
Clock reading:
0h48
